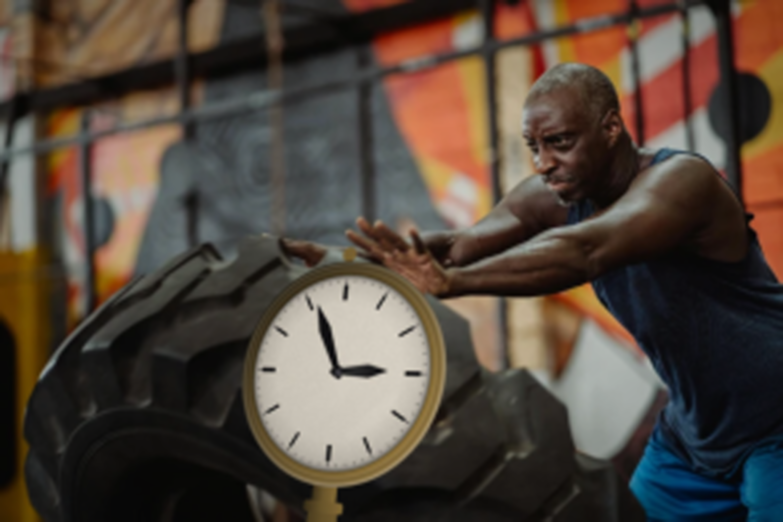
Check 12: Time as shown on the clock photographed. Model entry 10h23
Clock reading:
2h56
